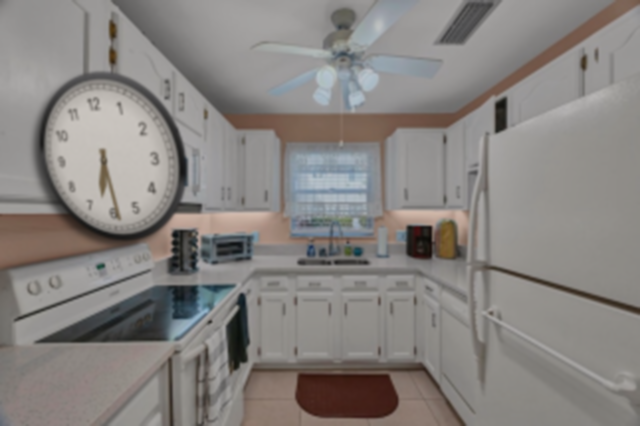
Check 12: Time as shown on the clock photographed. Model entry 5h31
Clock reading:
6h29
